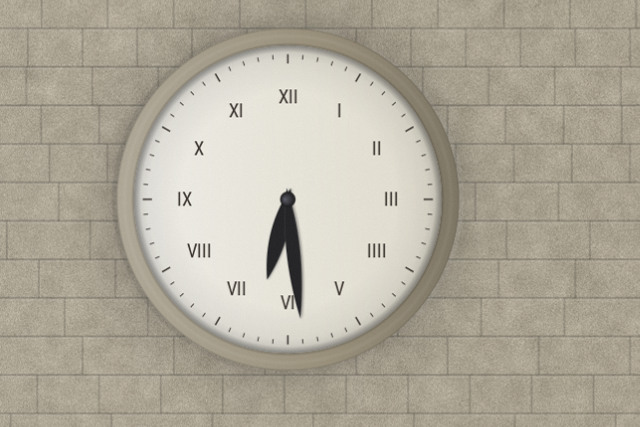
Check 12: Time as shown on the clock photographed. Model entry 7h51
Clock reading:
6h29
